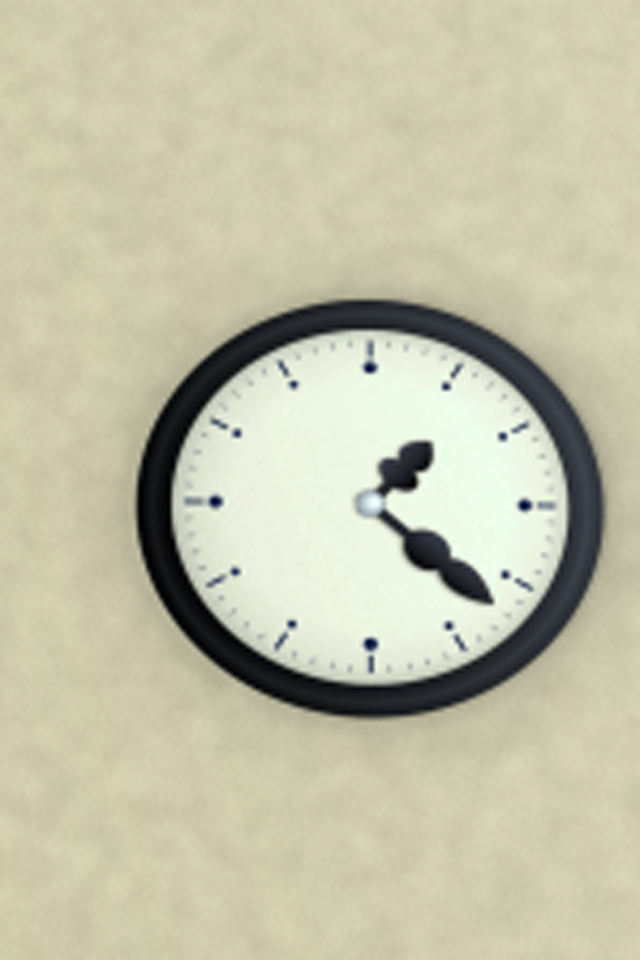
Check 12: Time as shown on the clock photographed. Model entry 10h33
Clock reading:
1h22
